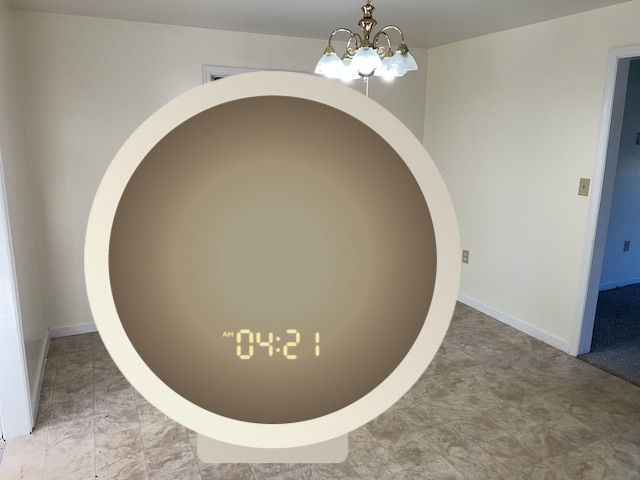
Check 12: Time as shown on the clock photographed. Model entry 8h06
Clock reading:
4h21
